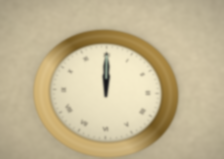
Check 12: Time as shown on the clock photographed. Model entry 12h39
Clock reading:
12h00
